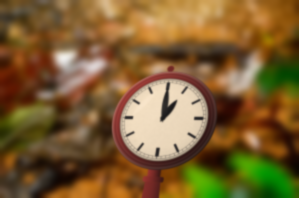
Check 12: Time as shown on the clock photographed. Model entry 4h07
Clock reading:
1h00
